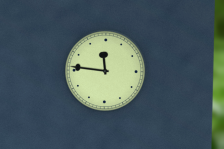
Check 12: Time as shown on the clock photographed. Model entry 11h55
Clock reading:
11h46
